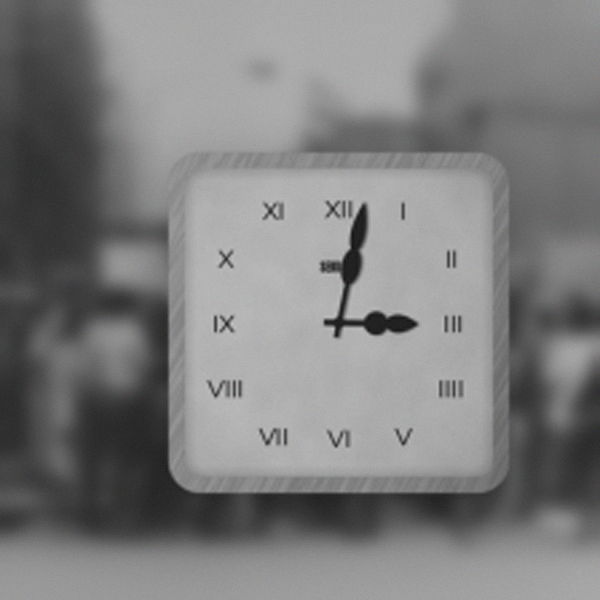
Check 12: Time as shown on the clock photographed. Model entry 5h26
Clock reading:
3h02
